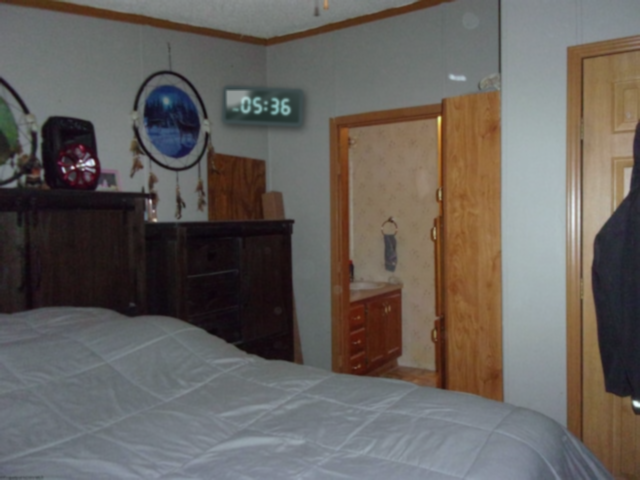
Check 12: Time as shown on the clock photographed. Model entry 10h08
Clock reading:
5h36
